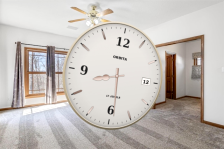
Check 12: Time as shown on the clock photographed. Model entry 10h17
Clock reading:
8h29
